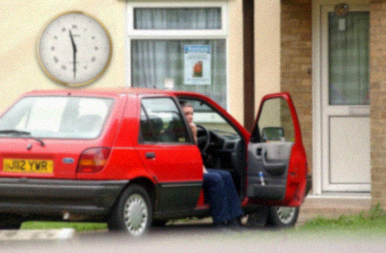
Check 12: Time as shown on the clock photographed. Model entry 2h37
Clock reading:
11h30
